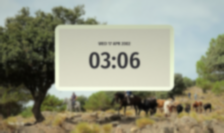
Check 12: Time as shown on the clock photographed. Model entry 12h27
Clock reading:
3h06
